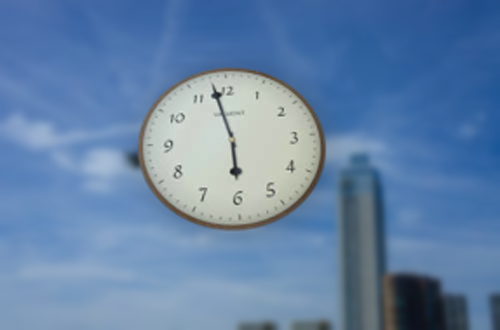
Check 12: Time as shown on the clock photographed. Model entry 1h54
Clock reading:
5h58
